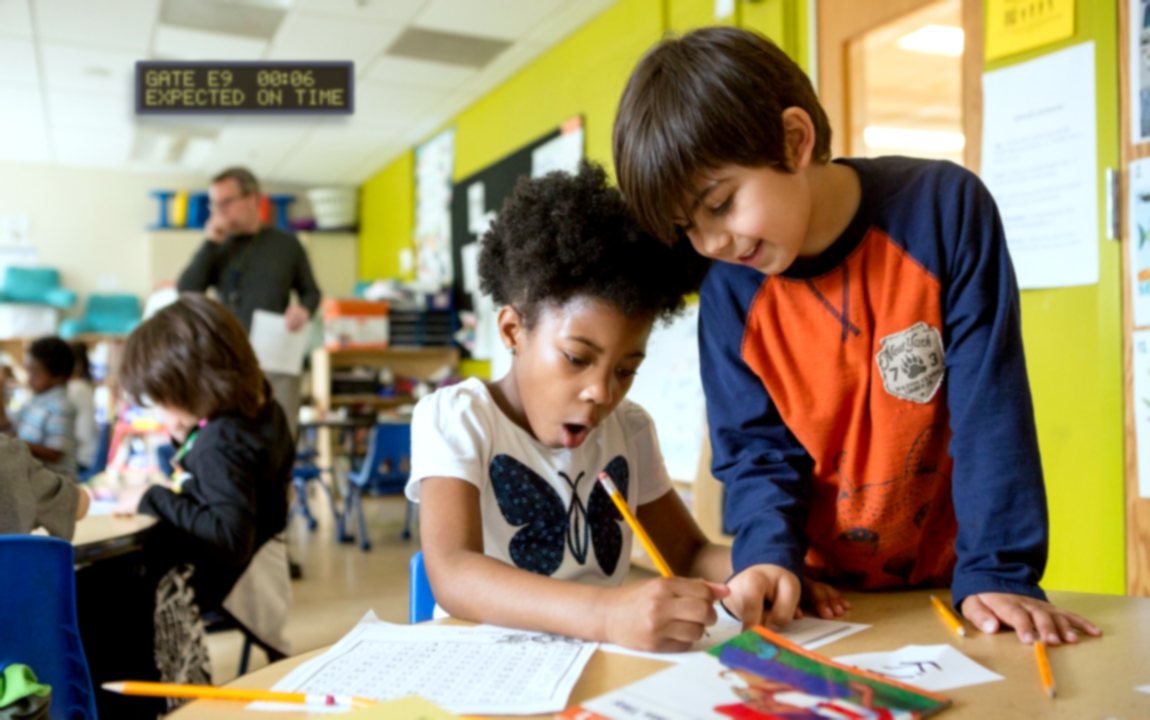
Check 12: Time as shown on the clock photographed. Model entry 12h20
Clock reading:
0h06
